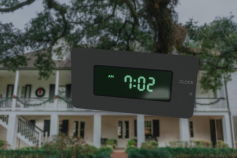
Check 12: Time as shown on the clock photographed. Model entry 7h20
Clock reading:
7h02
